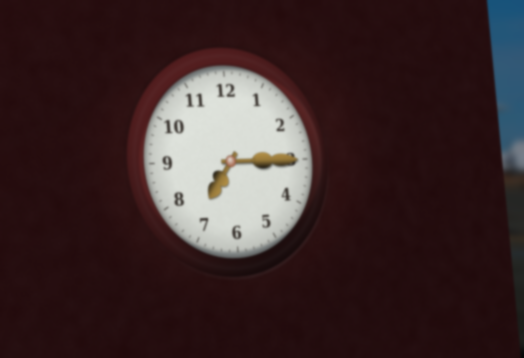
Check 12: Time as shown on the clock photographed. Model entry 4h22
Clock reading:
7h15
